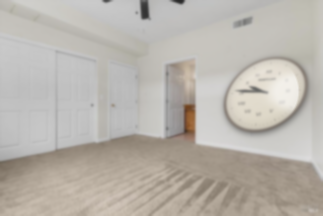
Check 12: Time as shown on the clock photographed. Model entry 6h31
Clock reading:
9h46
